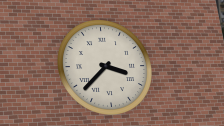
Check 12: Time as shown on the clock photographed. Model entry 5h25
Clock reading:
3h38
